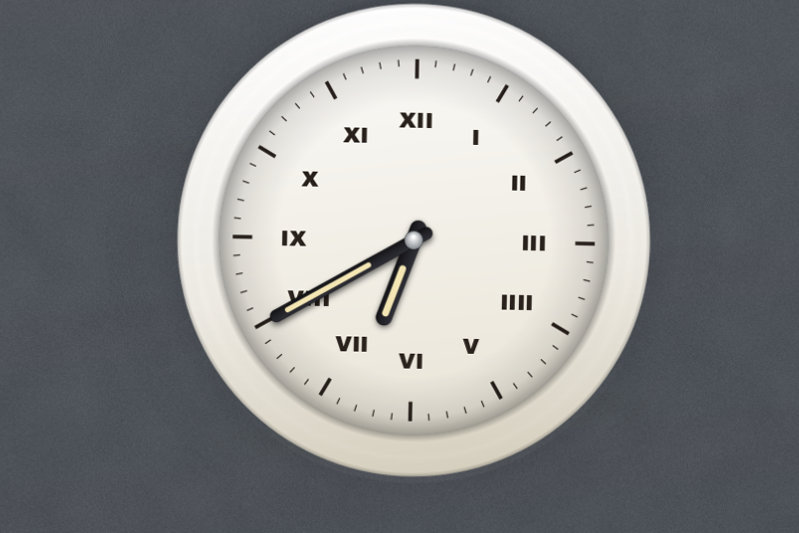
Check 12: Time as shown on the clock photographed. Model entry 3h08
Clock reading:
6h40
